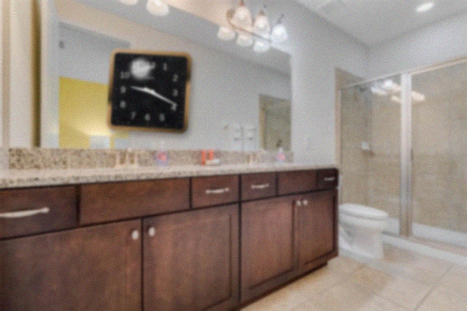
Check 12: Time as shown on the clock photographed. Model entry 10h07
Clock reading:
9h19
